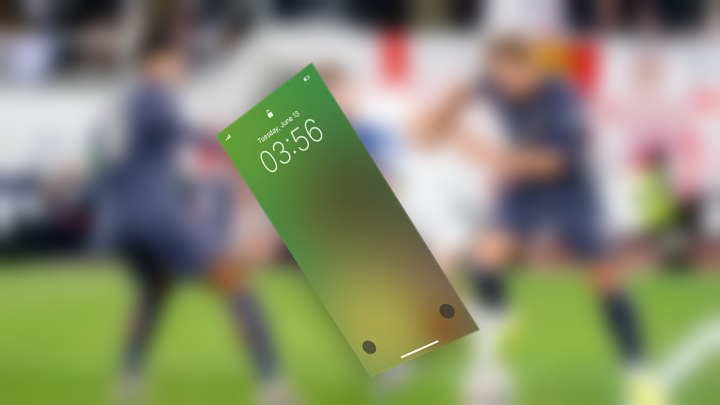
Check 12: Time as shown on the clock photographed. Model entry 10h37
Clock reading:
3h56
